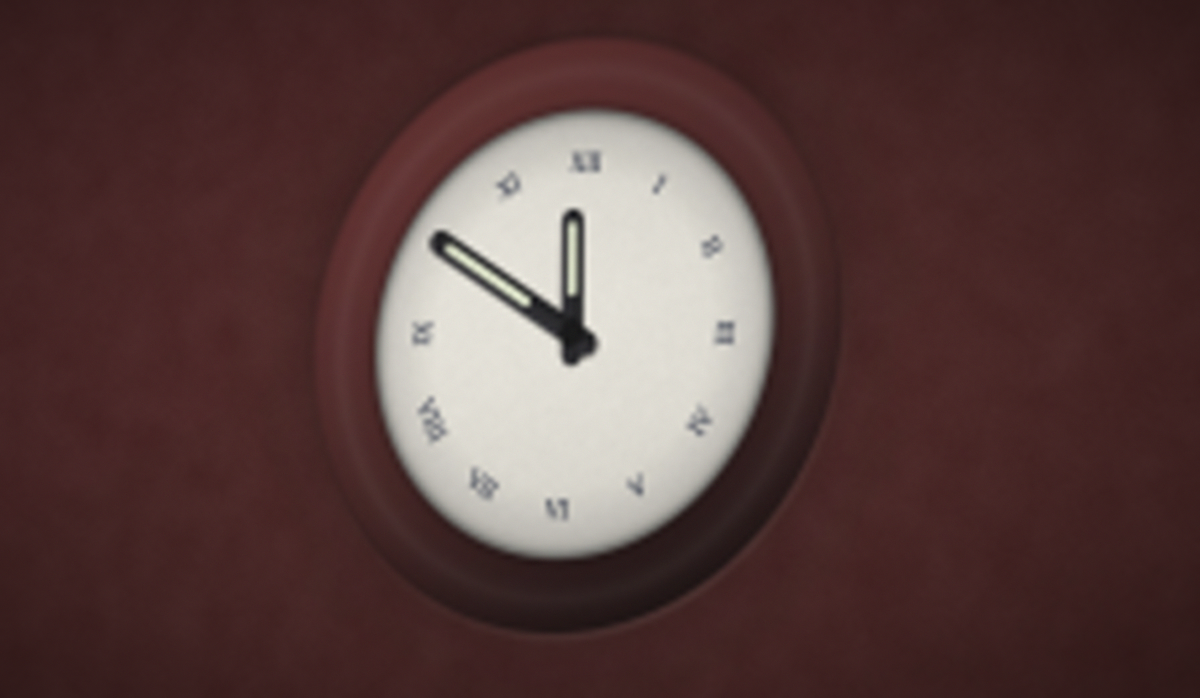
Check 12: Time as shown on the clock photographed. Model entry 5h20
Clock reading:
11h50
